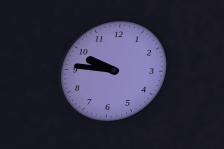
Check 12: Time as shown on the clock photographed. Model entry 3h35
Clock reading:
9h46
